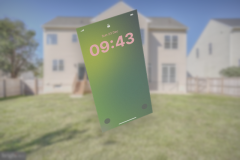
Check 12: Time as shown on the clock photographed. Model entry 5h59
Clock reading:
9h43
